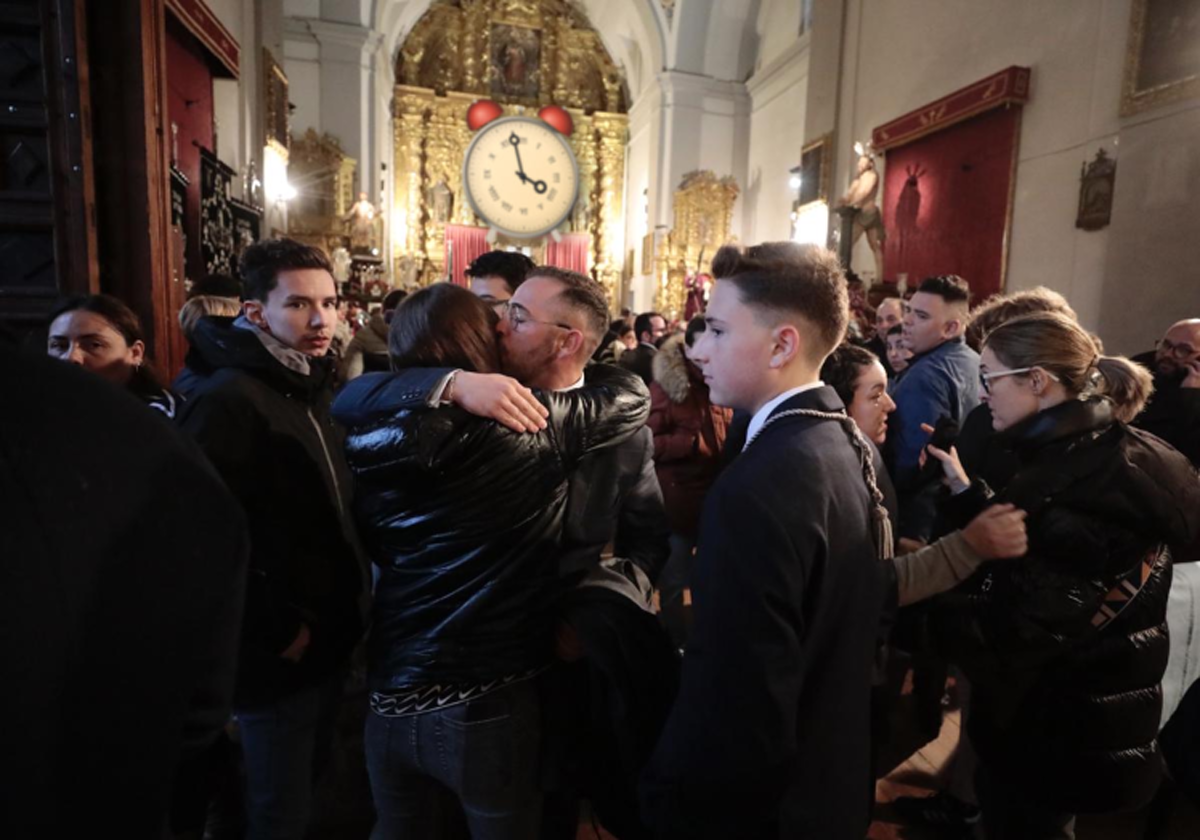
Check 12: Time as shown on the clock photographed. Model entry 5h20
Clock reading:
3h58
